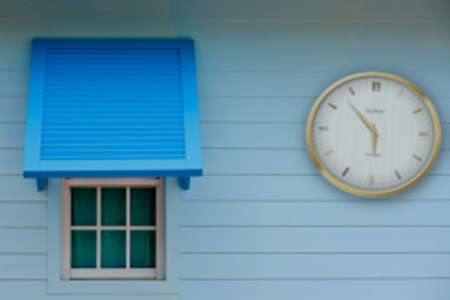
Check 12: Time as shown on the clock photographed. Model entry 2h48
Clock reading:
5h53
